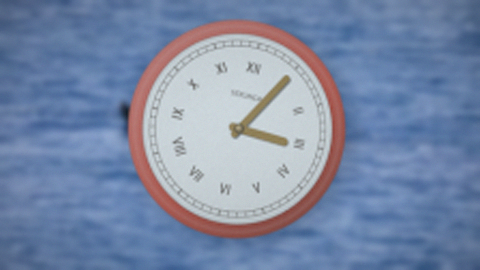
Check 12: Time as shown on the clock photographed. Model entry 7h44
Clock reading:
3h05
